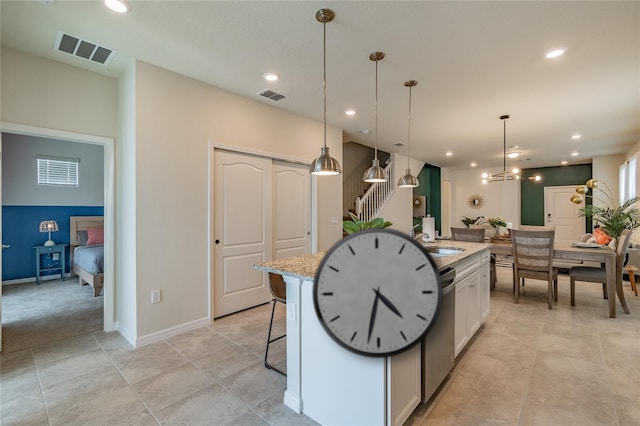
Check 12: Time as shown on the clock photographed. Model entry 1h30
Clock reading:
4h32
